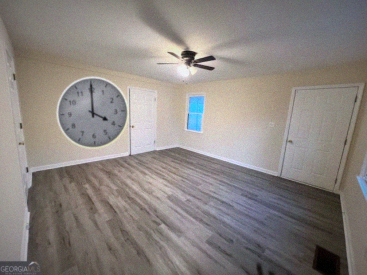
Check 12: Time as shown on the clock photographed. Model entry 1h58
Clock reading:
4h00
